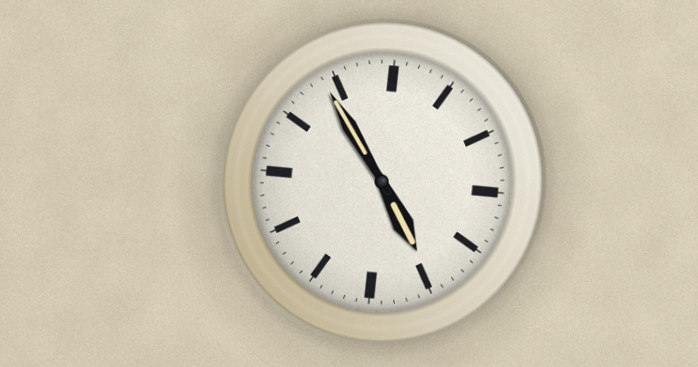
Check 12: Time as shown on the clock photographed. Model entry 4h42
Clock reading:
4h54
